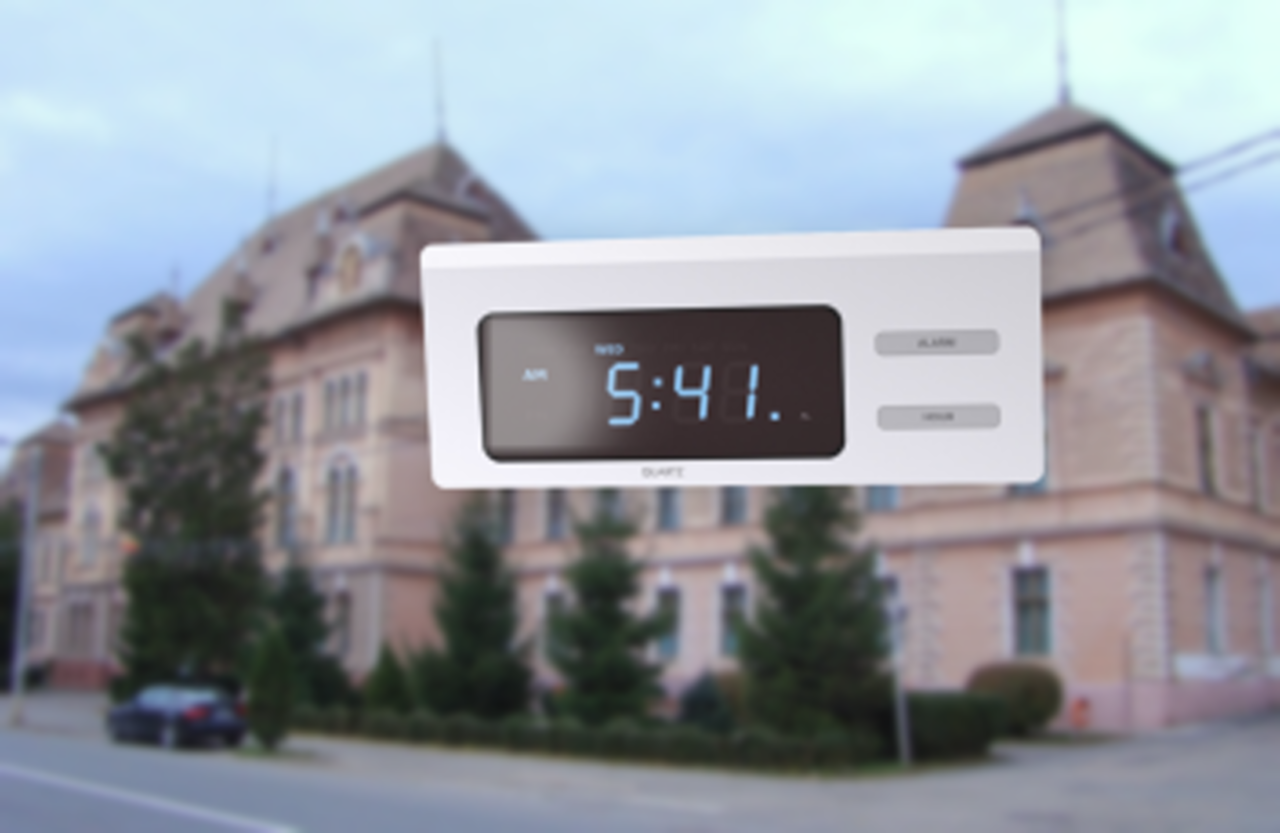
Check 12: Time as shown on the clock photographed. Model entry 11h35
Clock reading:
5h41
